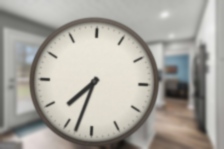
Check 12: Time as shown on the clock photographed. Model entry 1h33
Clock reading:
7h33
